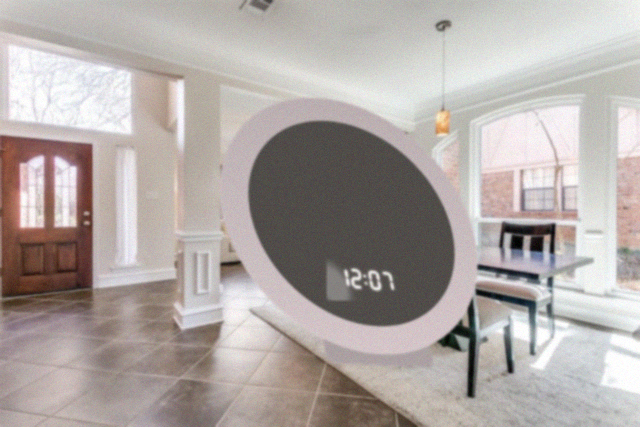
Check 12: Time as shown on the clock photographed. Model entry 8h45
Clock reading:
12h07
